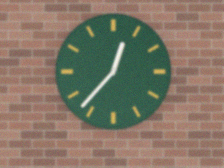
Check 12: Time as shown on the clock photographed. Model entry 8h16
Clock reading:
12h37
